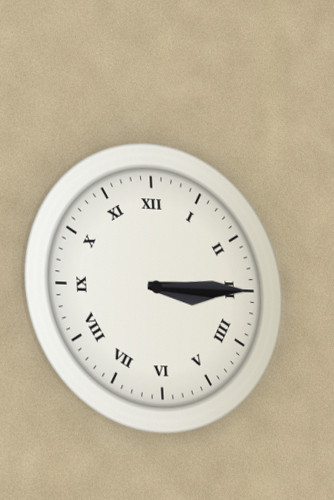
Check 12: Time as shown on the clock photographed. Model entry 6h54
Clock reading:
3h15
